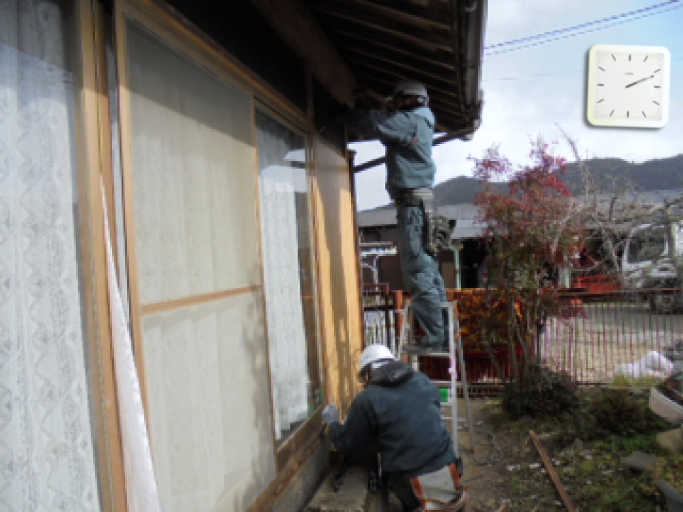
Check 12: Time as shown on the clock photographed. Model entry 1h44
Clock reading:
2h11
